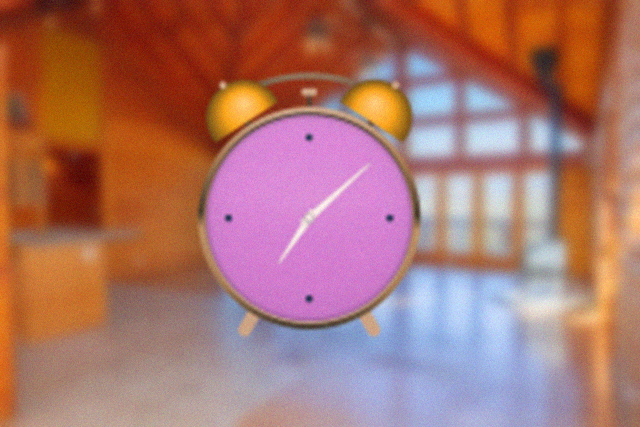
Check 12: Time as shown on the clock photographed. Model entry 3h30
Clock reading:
7h08
